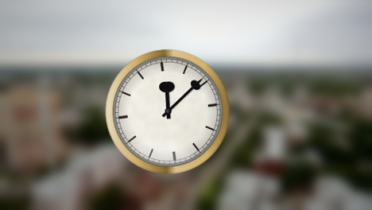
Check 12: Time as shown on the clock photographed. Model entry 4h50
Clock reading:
12h09
